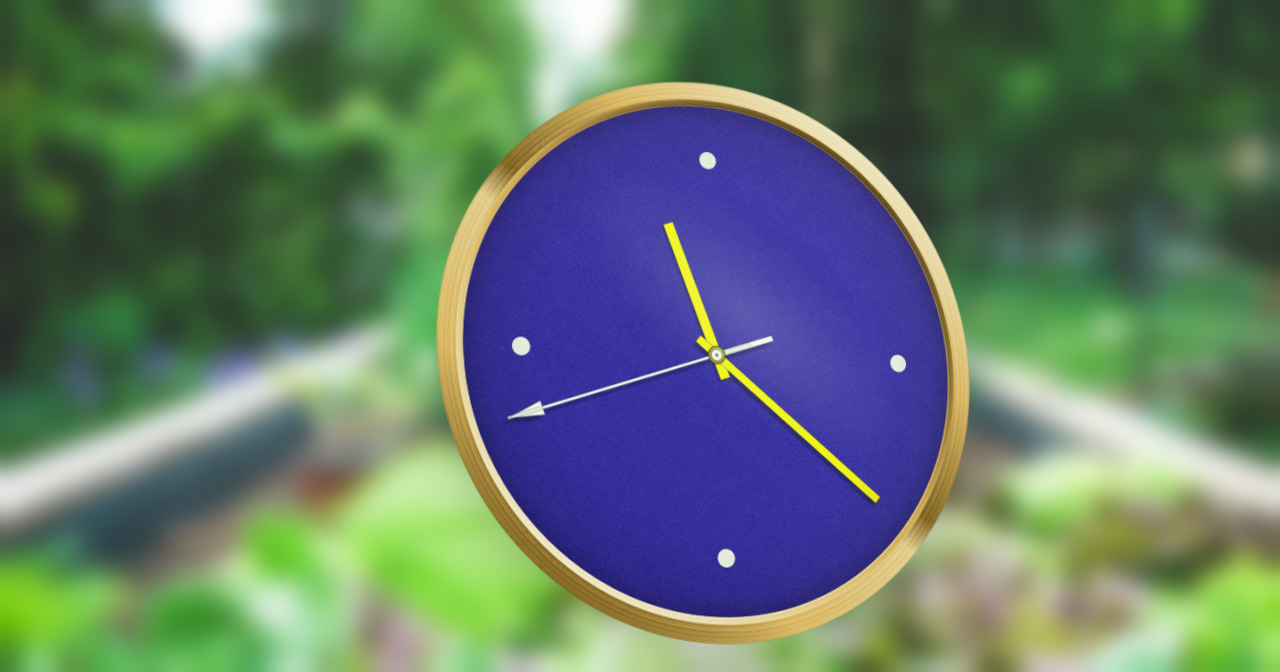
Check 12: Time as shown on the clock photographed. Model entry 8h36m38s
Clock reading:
11h21m42s
